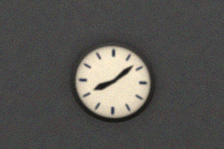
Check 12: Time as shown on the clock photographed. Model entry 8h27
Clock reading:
8h08
